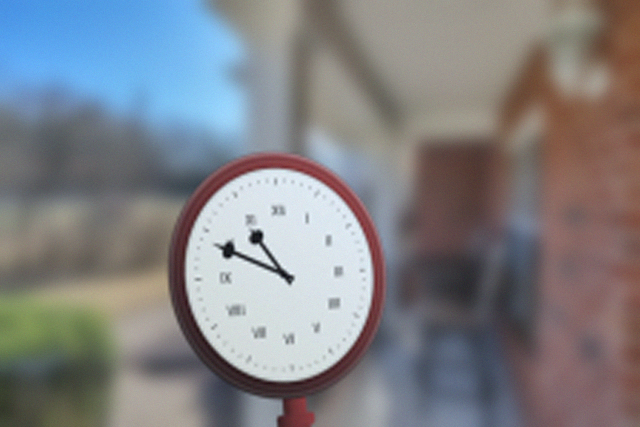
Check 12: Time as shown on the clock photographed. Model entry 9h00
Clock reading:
10h49
